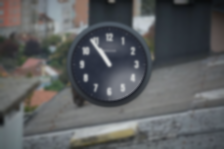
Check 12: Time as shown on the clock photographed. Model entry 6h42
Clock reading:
10h54
